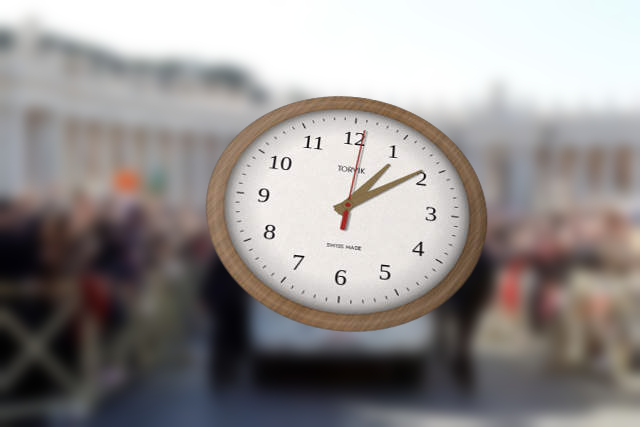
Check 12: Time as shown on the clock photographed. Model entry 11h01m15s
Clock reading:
1h09m01s
